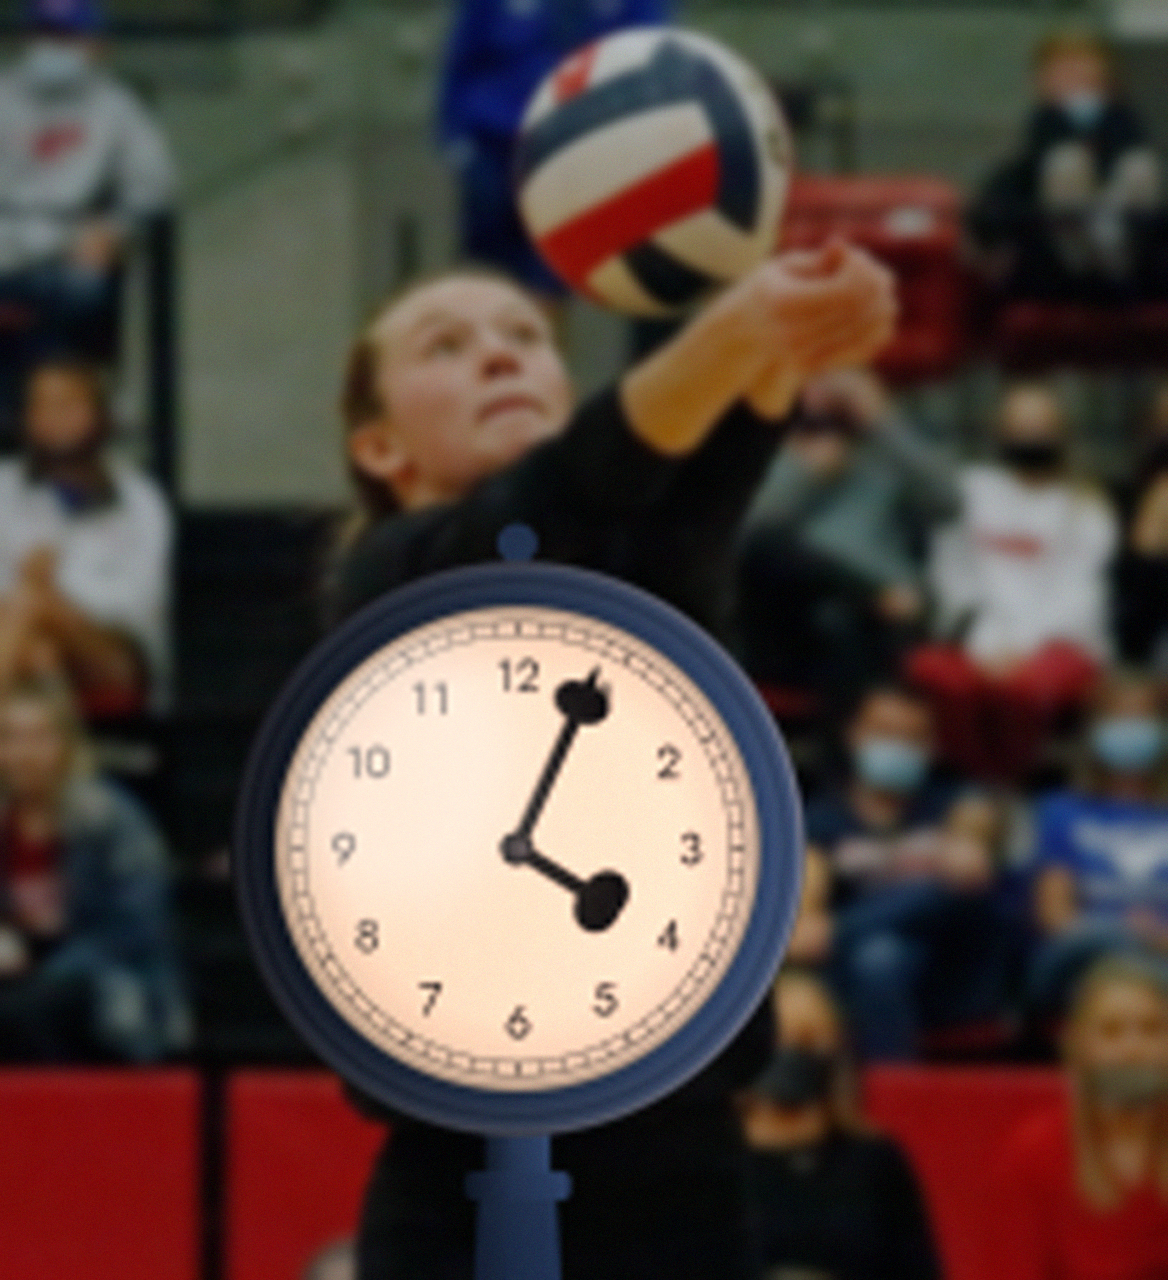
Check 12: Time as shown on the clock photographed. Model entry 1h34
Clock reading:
4h04
